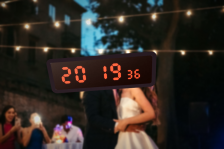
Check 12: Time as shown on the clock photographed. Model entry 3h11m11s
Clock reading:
20h19m36s
